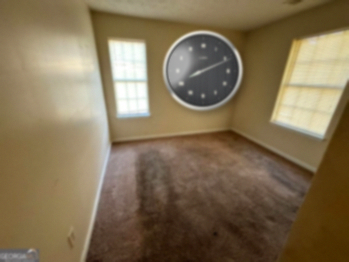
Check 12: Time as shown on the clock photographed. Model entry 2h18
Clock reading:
8h11
